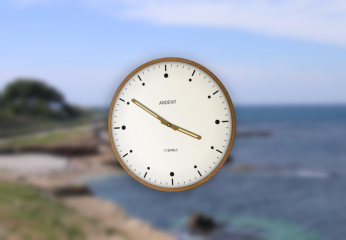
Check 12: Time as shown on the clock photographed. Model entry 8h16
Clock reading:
3h51
